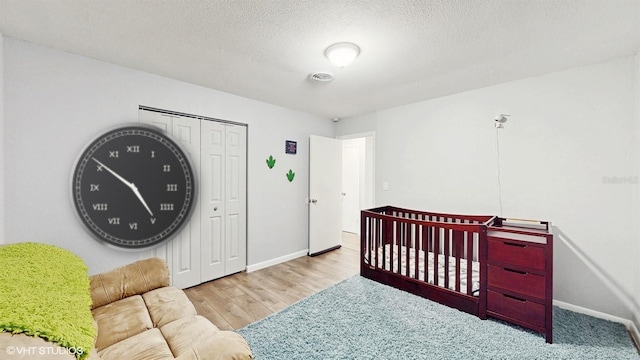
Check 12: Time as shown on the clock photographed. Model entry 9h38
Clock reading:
4h51
